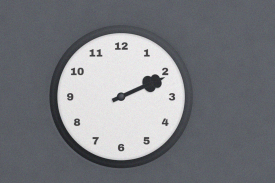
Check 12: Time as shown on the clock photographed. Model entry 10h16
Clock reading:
2h11
